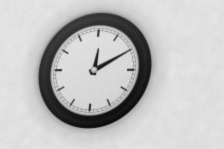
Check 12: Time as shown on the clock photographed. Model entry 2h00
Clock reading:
12h10
